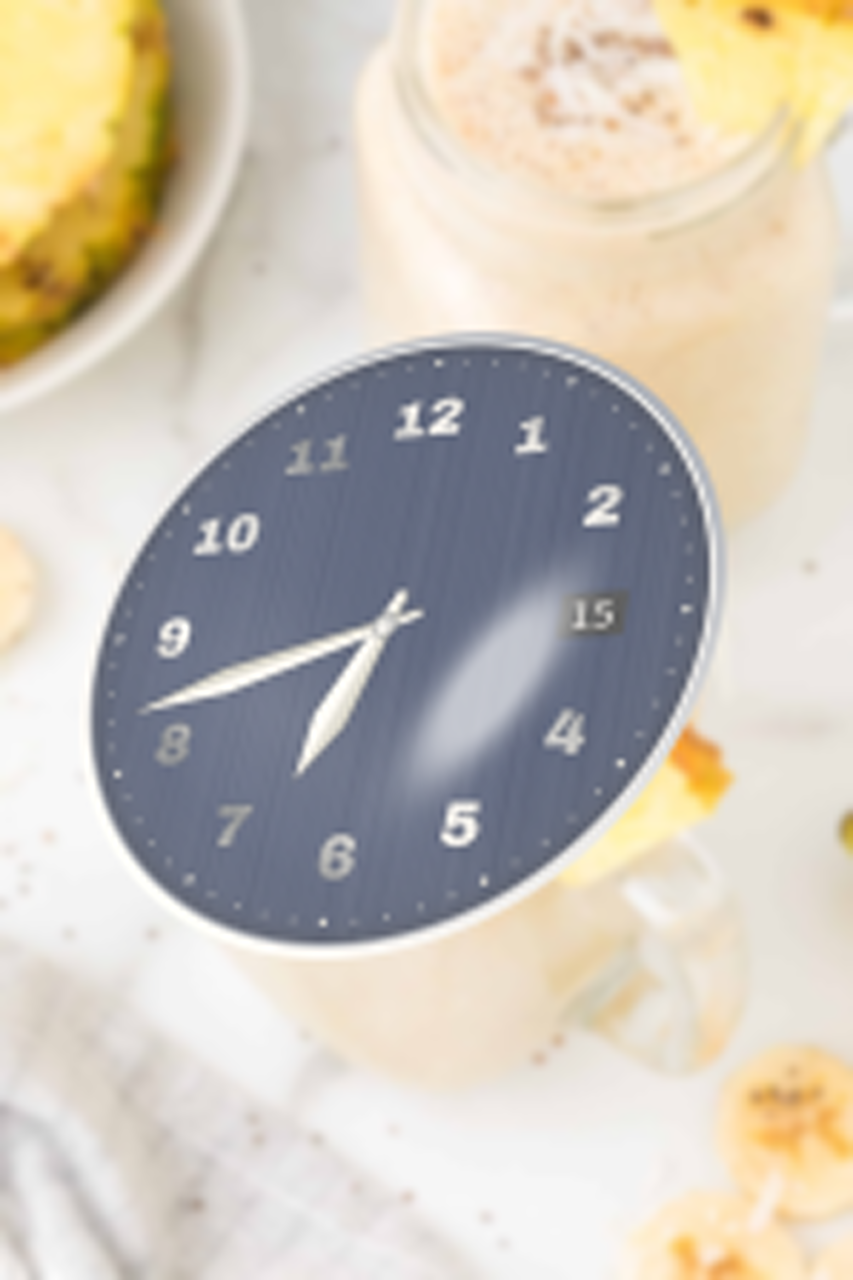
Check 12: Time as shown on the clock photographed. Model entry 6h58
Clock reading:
6h42
